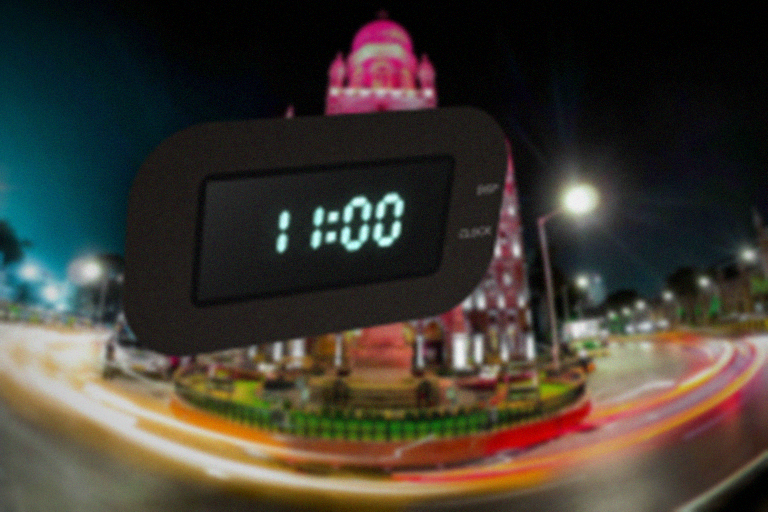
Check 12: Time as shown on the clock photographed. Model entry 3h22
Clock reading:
11h00
